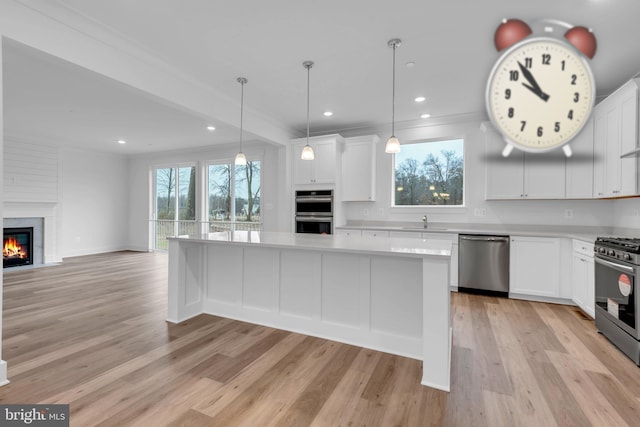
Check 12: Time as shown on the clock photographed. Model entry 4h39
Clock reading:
9h53
